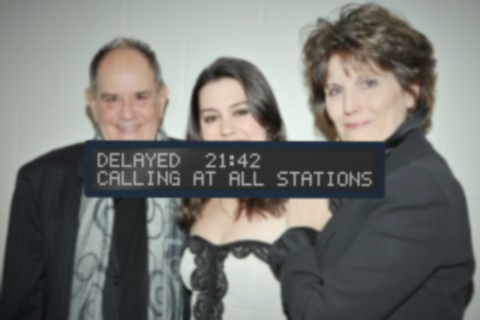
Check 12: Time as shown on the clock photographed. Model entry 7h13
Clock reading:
21h42
